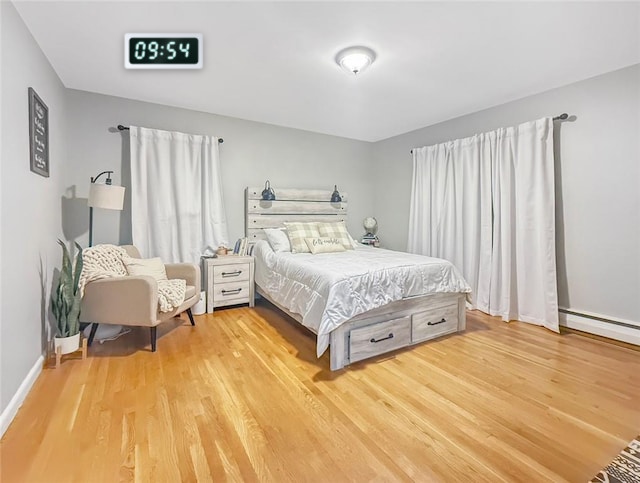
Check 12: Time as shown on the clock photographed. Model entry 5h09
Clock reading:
9h54
